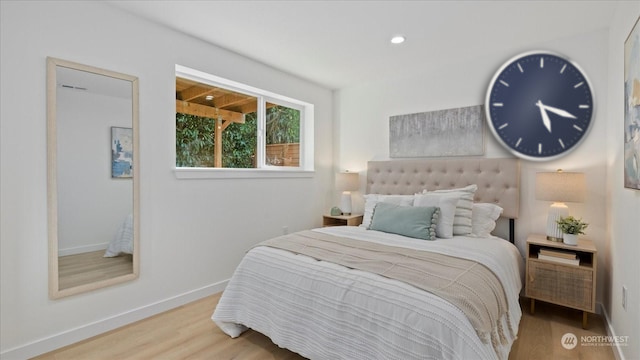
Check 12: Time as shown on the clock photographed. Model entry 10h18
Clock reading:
5h18
